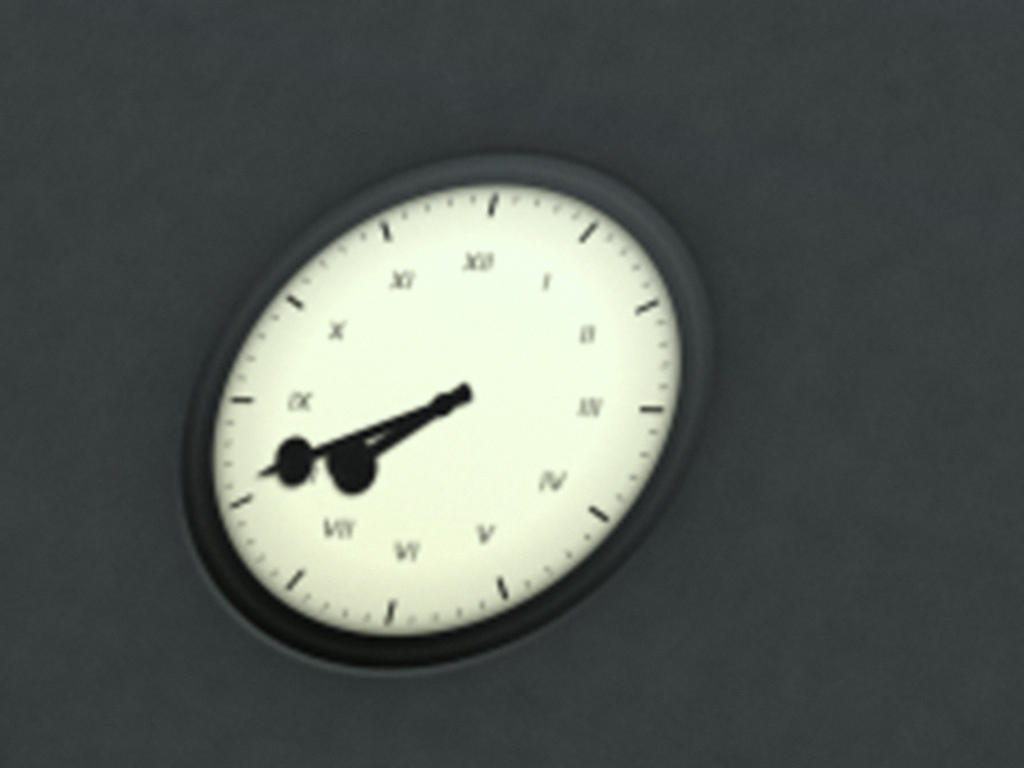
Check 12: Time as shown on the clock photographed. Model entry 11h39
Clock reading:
7h41
